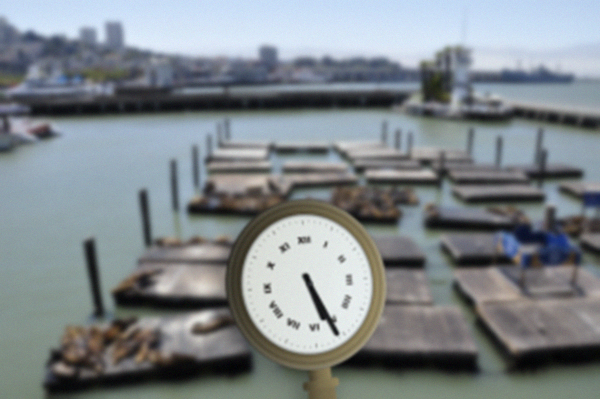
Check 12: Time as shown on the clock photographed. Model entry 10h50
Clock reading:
5h26
